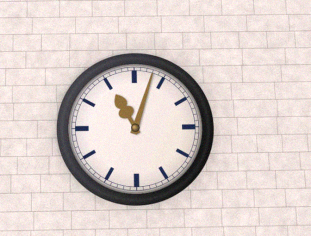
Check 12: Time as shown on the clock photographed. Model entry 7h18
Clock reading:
11h03
